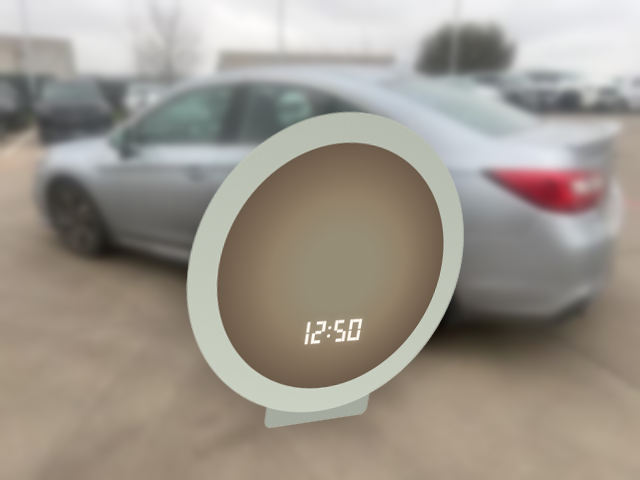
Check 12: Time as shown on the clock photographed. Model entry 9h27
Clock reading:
12h50
